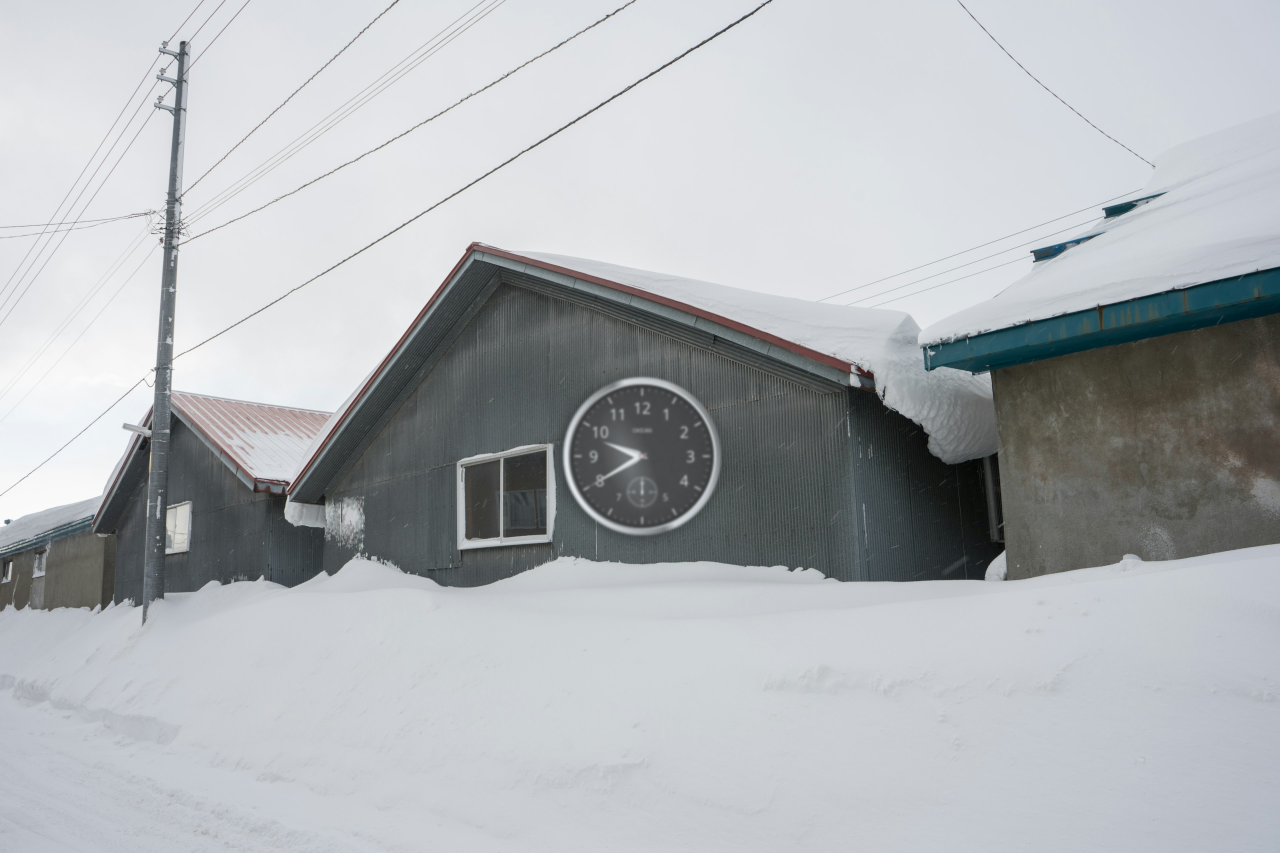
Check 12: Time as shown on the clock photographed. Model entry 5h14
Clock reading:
9h40
